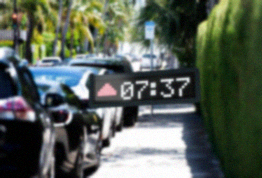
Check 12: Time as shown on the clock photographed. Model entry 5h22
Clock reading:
7h37
